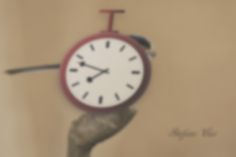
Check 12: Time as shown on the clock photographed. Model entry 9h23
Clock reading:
7h48
